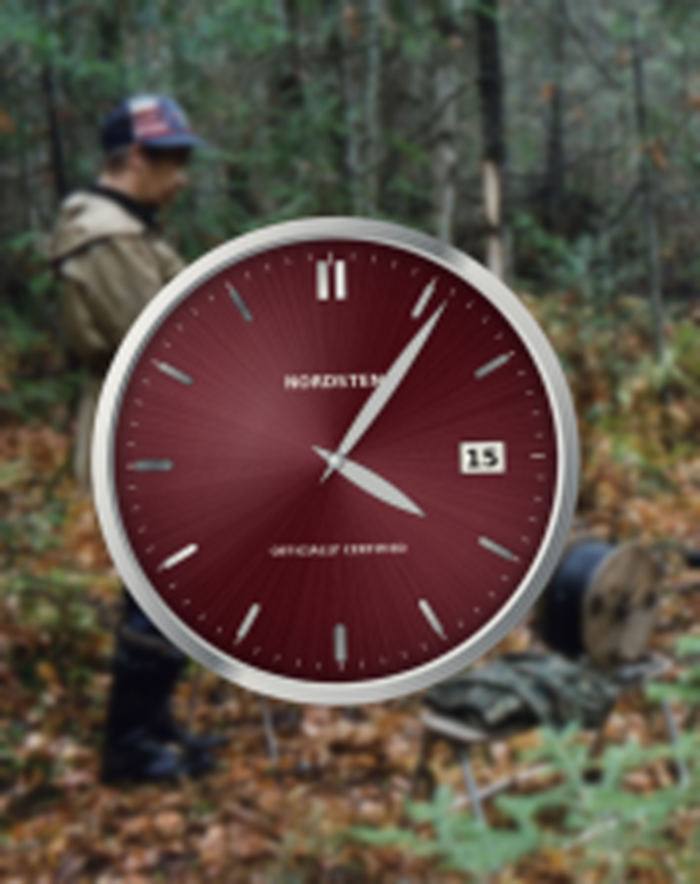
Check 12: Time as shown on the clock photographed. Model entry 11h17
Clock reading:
4h06
